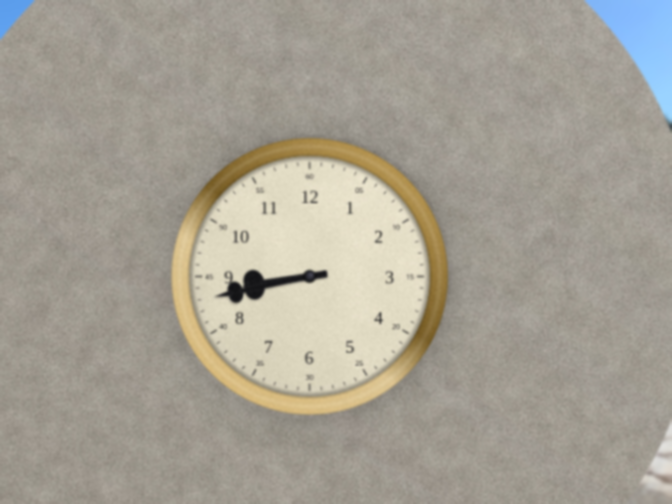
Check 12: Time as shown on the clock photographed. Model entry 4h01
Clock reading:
8h43
